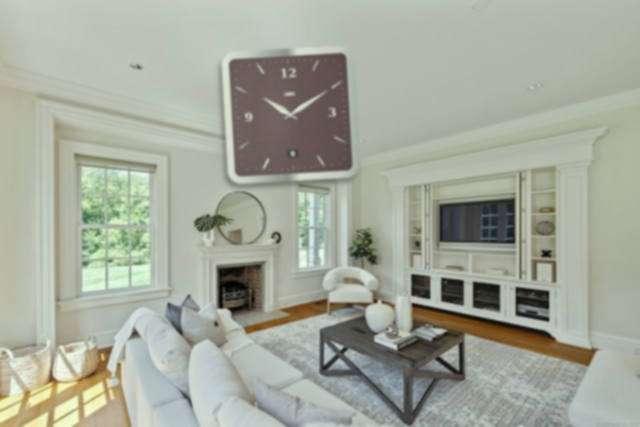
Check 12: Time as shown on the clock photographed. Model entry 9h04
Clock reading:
10h10
